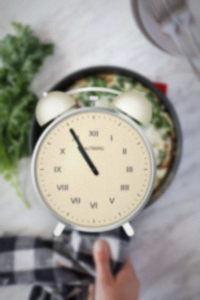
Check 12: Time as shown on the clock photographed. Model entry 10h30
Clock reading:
10h55
